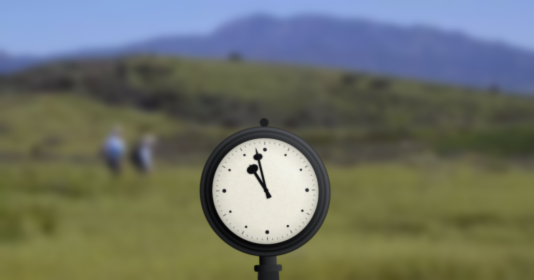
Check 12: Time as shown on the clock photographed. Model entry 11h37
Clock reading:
10h58
